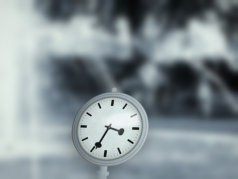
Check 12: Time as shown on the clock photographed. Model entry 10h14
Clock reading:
3h34
